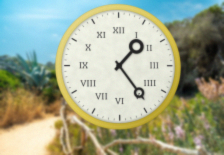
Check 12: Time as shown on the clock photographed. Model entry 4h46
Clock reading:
1h24
